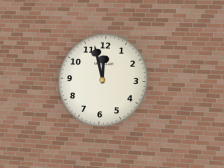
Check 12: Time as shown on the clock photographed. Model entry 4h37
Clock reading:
11h57
